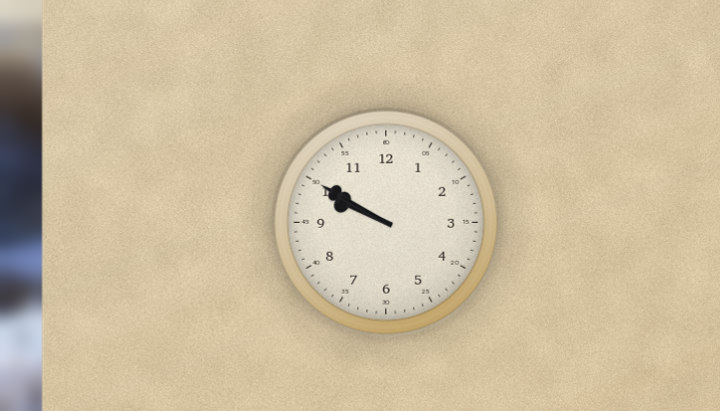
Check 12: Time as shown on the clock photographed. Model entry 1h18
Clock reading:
9h50
